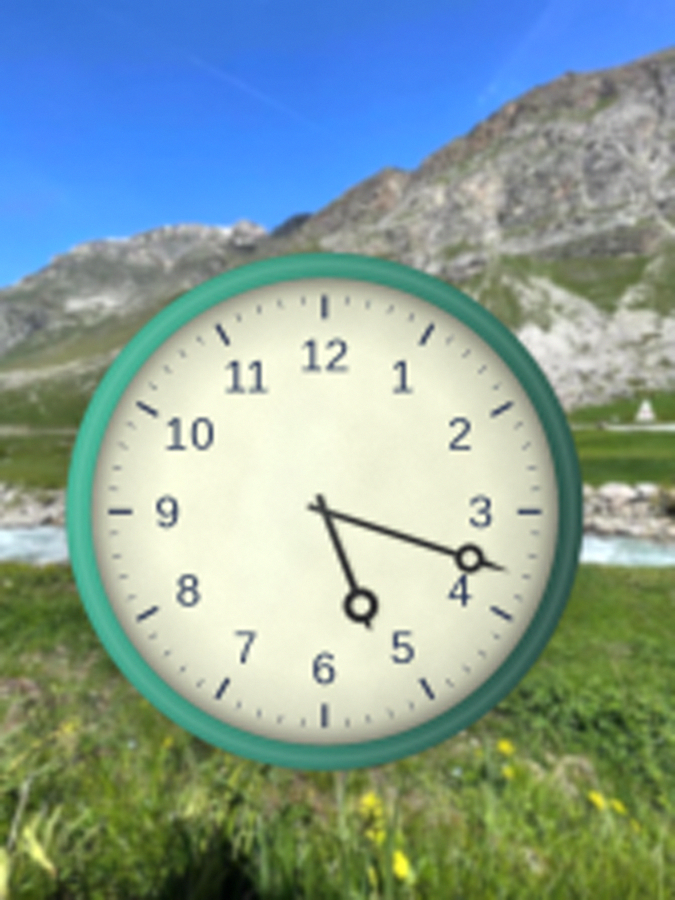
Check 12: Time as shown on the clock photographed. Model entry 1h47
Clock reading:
5h18
